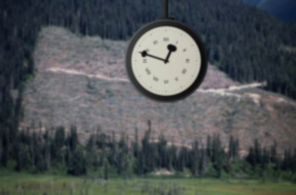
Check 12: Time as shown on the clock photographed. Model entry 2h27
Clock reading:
12h48
